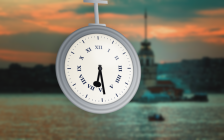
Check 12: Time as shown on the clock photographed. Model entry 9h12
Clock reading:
6h29
